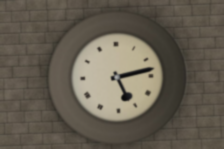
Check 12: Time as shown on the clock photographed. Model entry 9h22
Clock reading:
5h13
